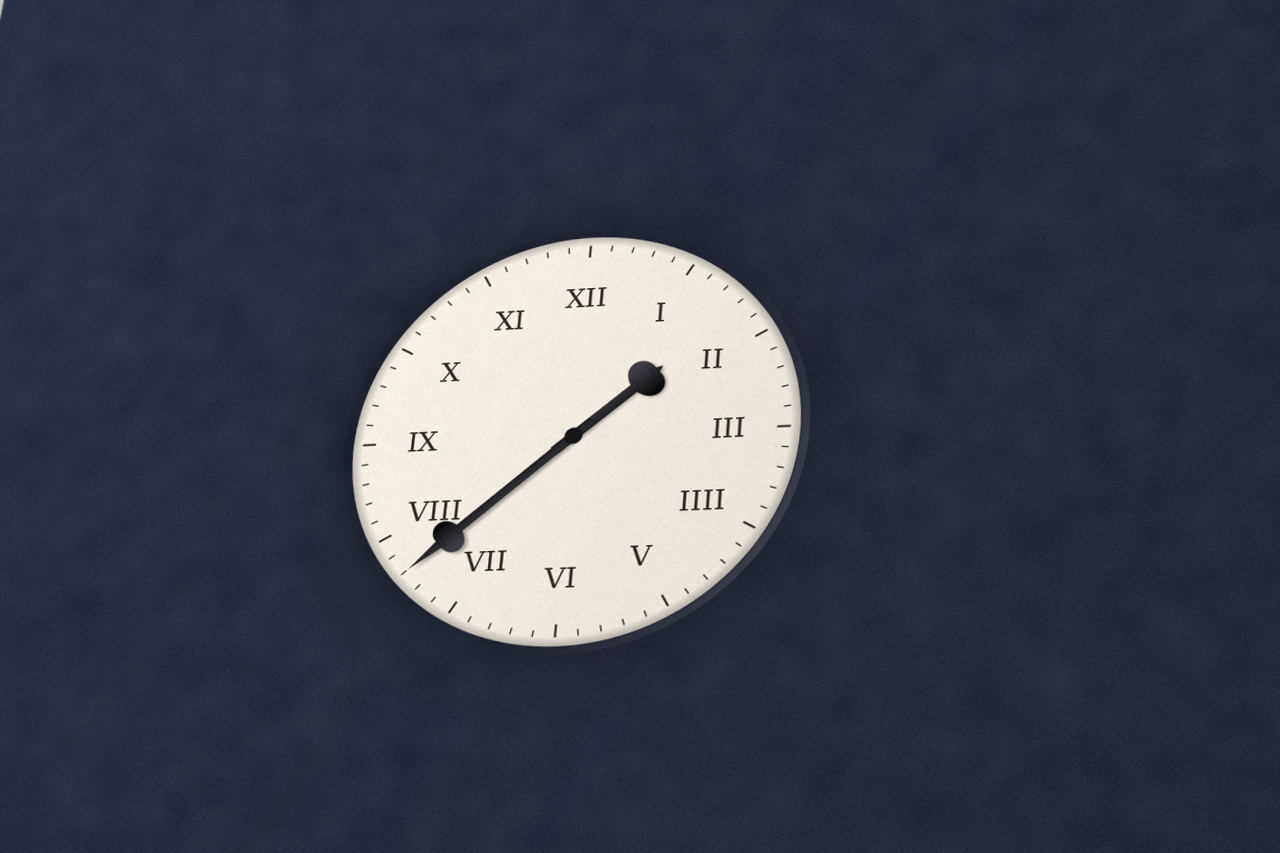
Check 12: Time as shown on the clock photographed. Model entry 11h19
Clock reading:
1h38
